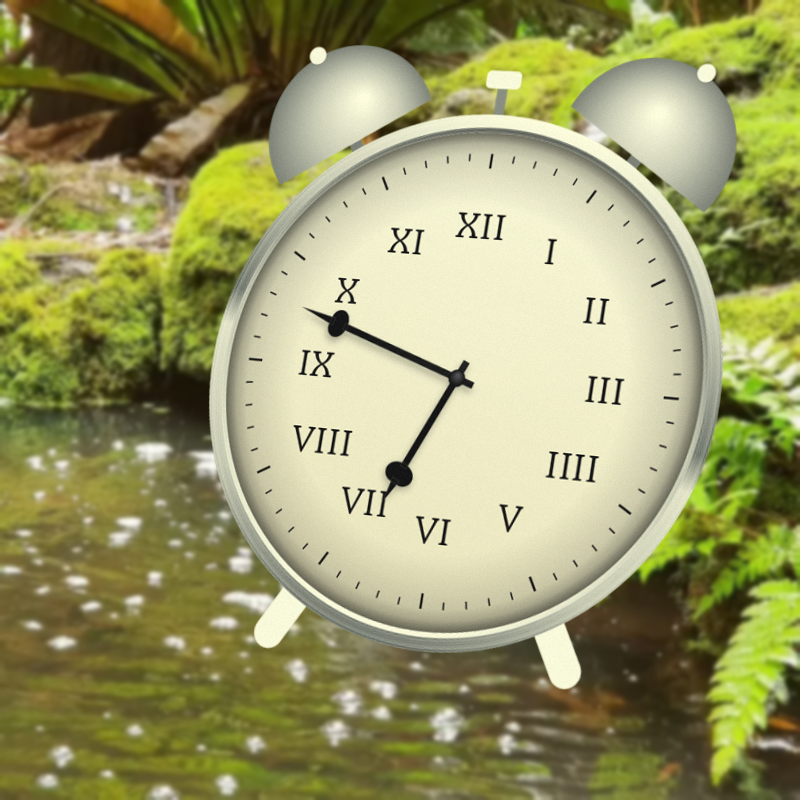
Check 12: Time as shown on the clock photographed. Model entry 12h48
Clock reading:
6h48
